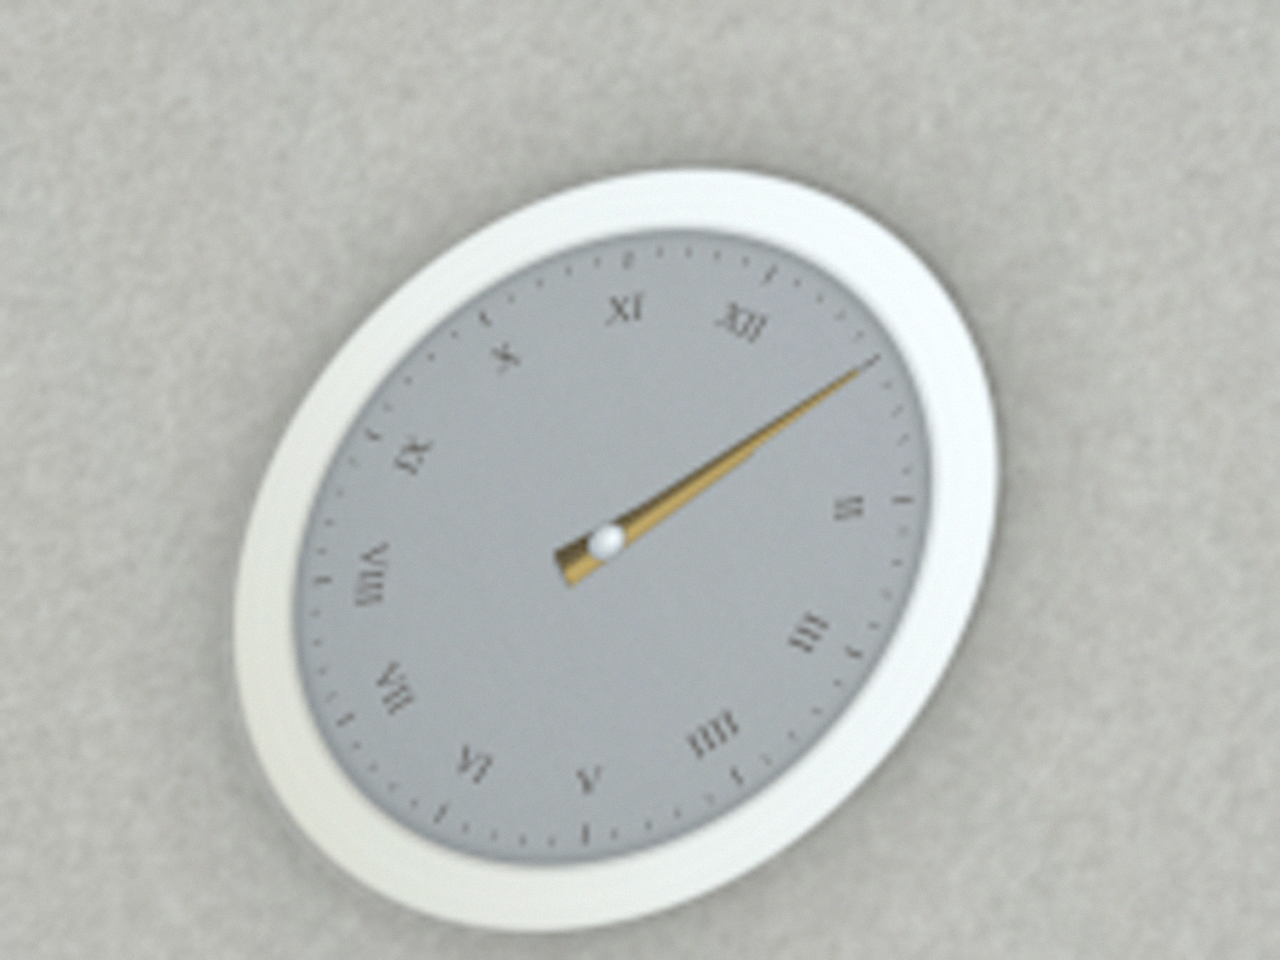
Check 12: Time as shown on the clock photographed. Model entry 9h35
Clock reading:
1h05
